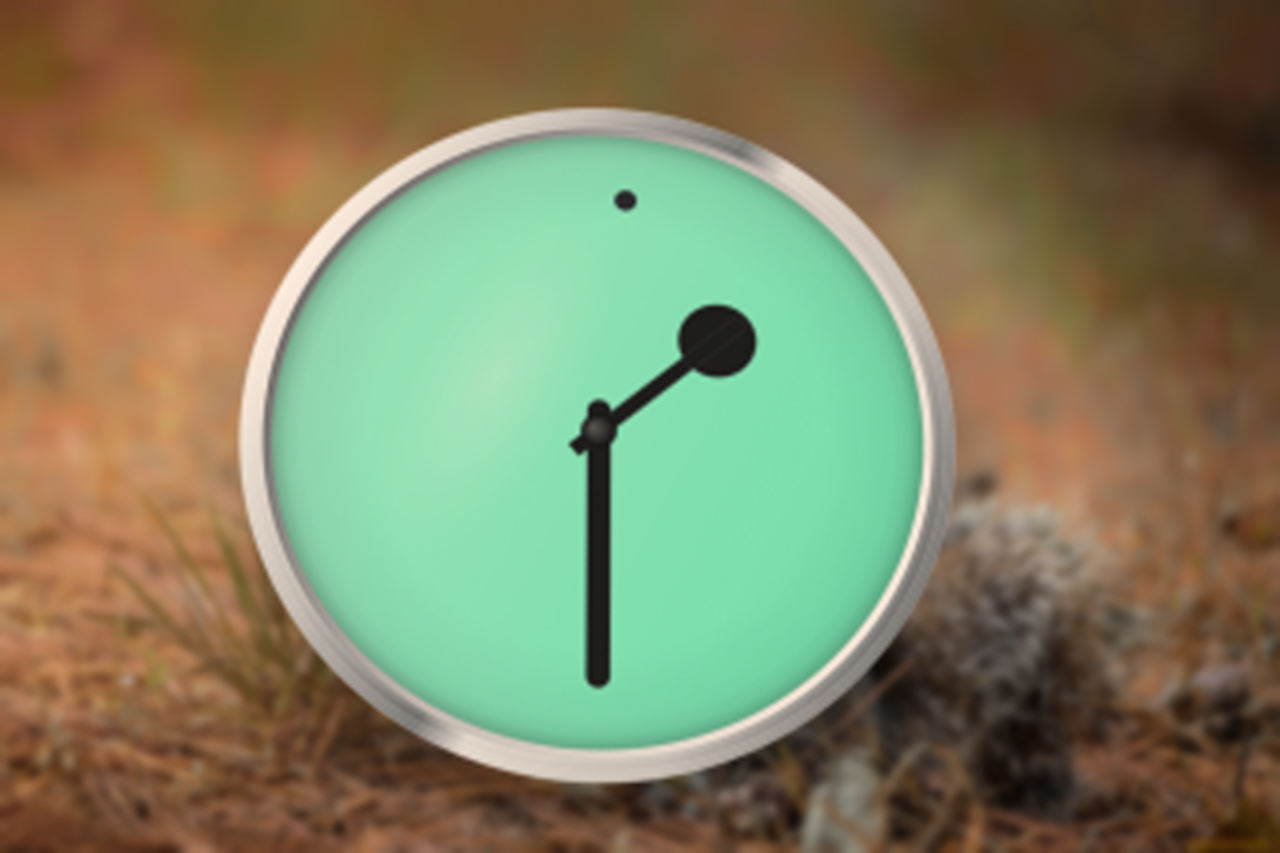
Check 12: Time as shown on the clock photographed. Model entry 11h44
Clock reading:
1h29
